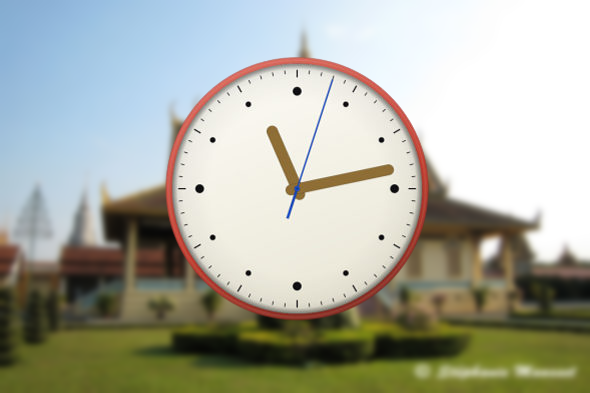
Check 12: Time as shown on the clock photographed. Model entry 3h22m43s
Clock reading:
11h13m03s
